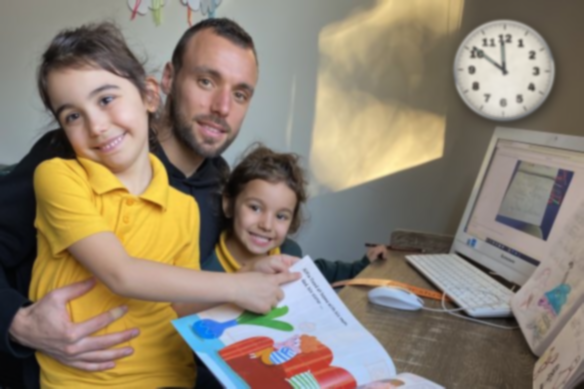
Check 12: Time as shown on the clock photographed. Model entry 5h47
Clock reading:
11h51
